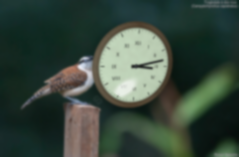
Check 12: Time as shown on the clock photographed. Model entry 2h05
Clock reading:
3h13
